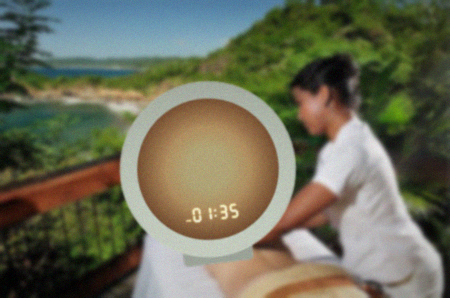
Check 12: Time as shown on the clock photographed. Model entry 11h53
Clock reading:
1h35
